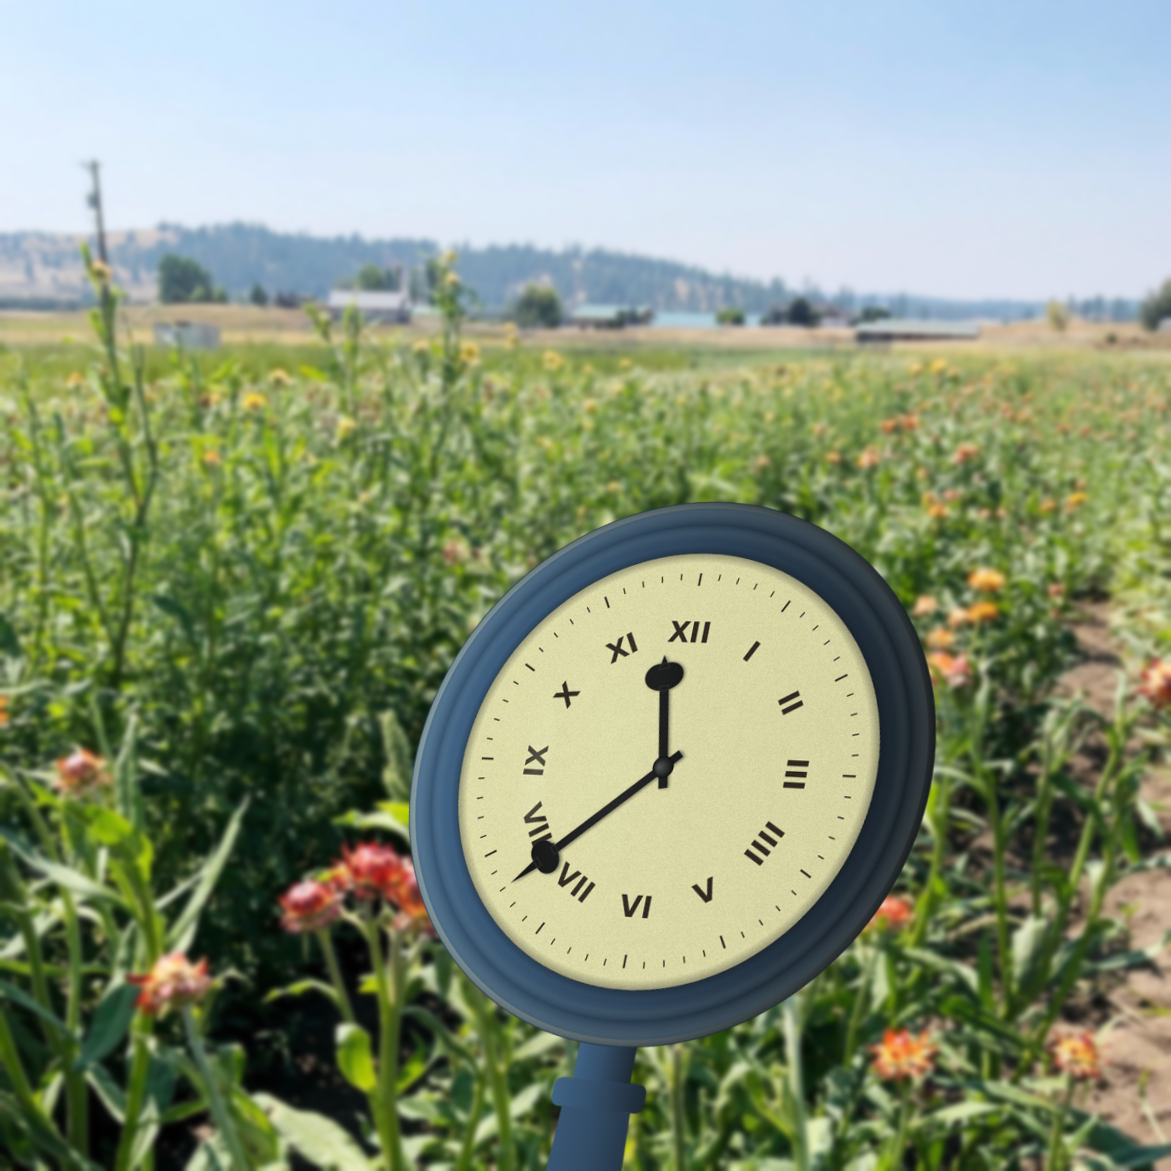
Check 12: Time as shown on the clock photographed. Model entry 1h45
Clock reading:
11h38
